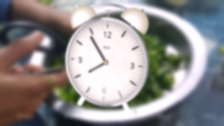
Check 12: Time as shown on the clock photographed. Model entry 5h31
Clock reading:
7h54
